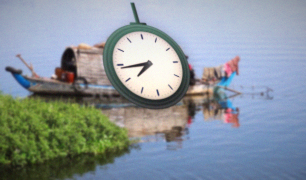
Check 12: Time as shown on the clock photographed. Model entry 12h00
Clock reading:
7h44
